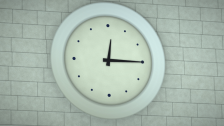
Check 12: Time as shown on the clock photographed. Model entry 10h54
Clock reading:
12h15
